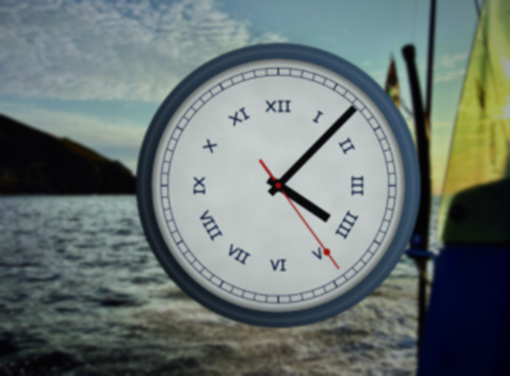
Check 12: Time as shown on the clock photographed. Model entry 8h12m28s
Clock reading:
4h07m24s
